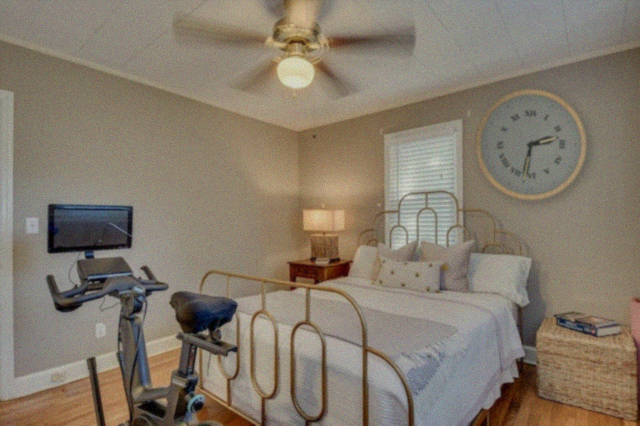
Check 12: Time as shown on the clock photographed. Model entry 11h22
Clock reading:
2h32
